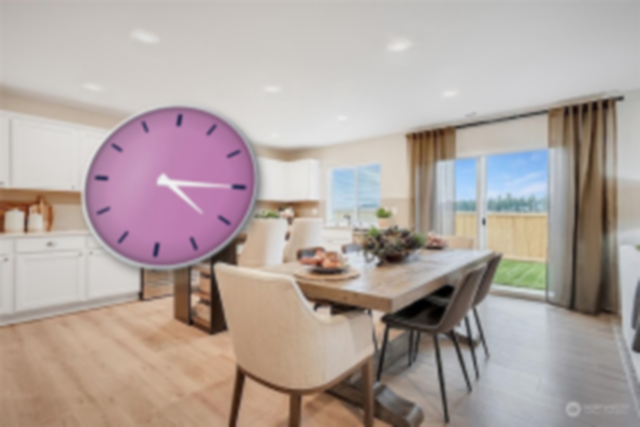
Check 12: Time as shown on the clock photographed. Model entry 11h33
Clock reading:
4h15
